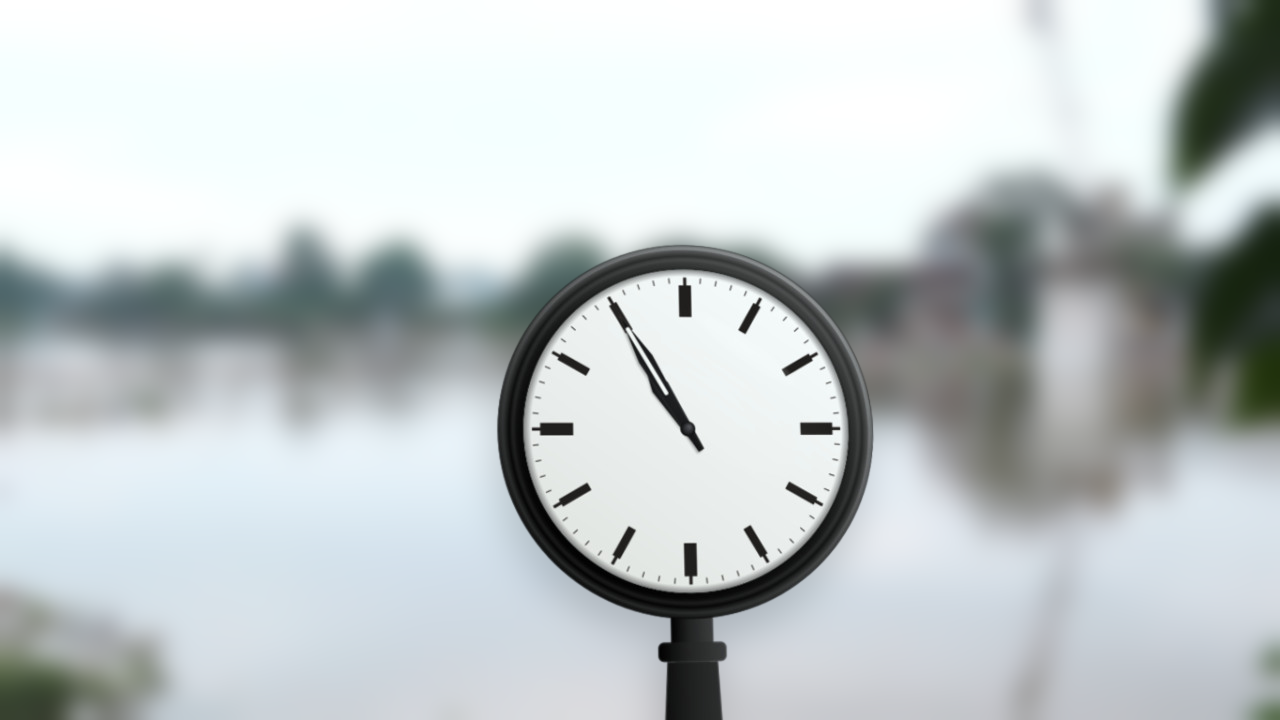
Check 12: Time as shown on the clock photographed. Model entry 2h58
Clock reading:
10h55
